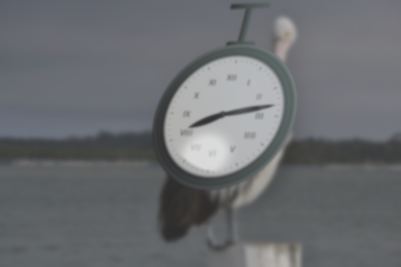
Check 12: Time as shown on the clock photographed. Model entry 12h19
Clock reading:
8h13
